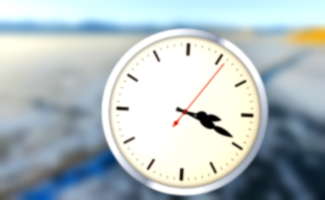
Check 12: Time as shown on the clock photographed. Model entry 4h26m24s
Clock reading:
3h19m06s
